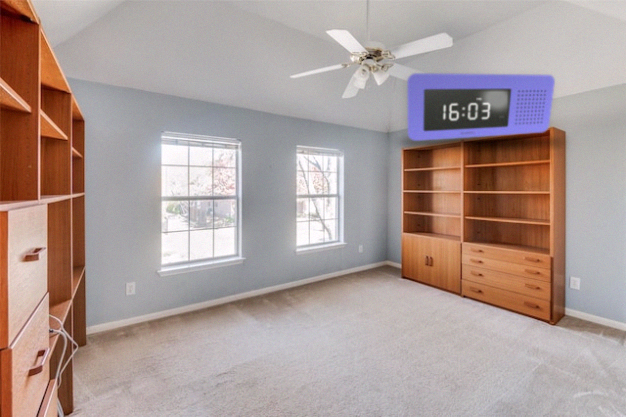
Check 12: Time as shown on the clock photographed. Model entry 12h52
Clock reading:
16h03
